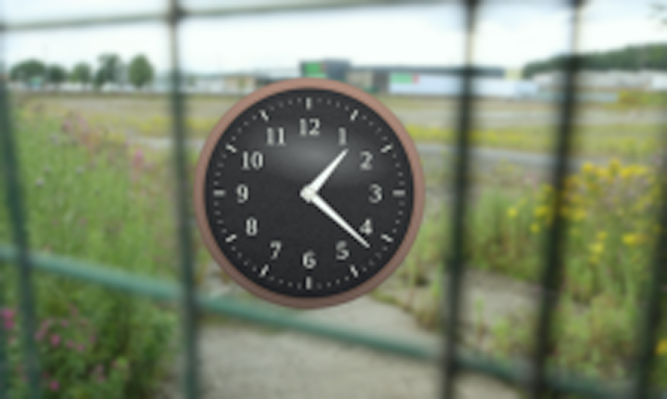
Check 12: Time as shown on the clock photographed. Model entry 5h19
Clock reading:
1h22
